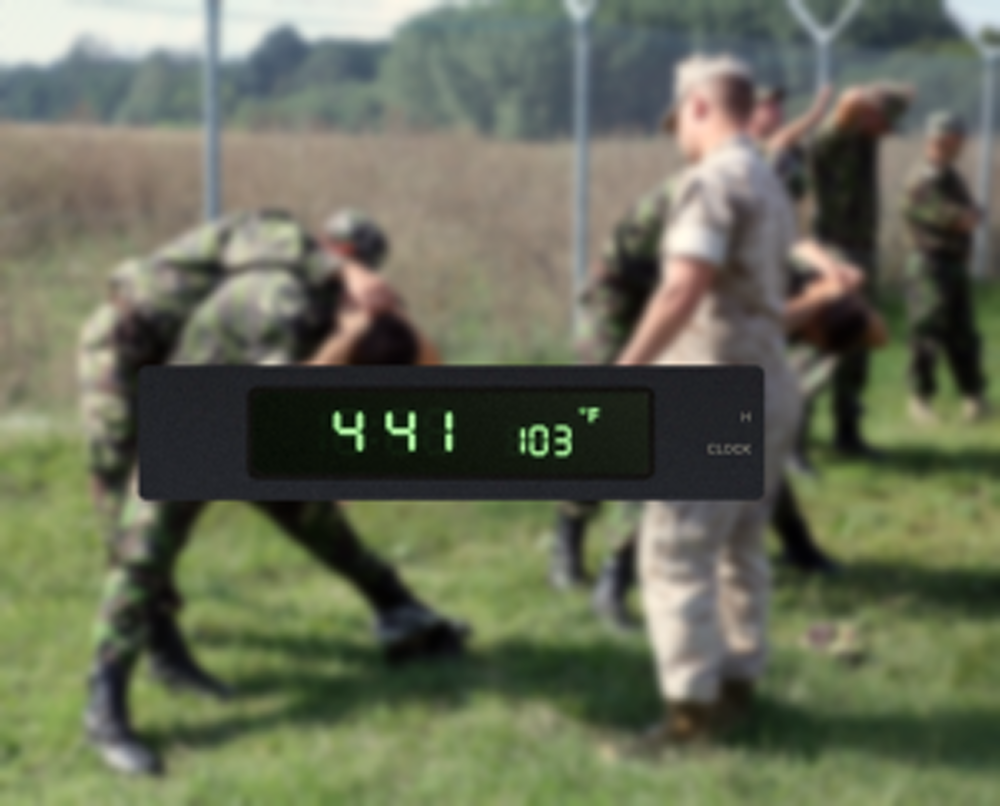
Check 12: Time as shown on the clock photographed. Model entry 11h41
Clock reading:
4h41
